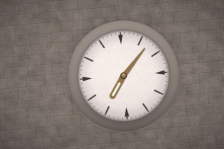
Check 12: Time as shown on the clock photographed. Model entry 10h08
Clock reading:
7h07
